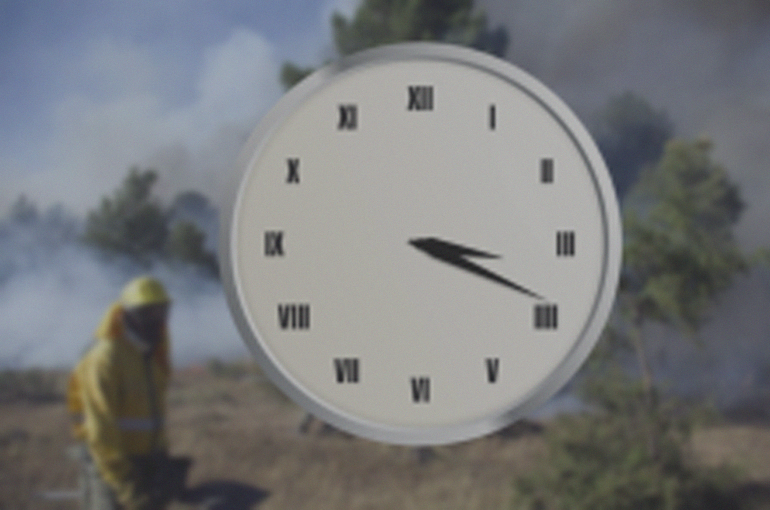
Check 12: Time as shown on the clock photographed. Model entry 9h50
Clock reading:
3h19
